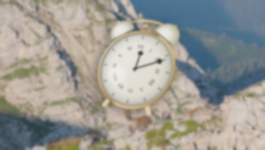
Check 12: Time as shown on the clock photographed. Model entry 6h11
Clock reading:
12h11
